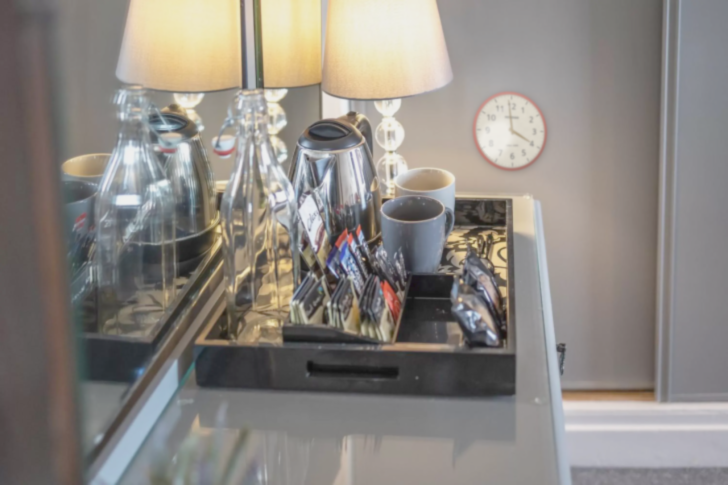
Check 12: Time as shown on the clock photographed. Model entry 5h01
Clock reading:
3h59
